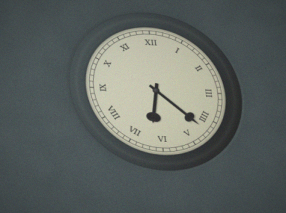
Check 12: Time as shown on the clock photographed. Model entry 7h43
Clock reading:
6h22
